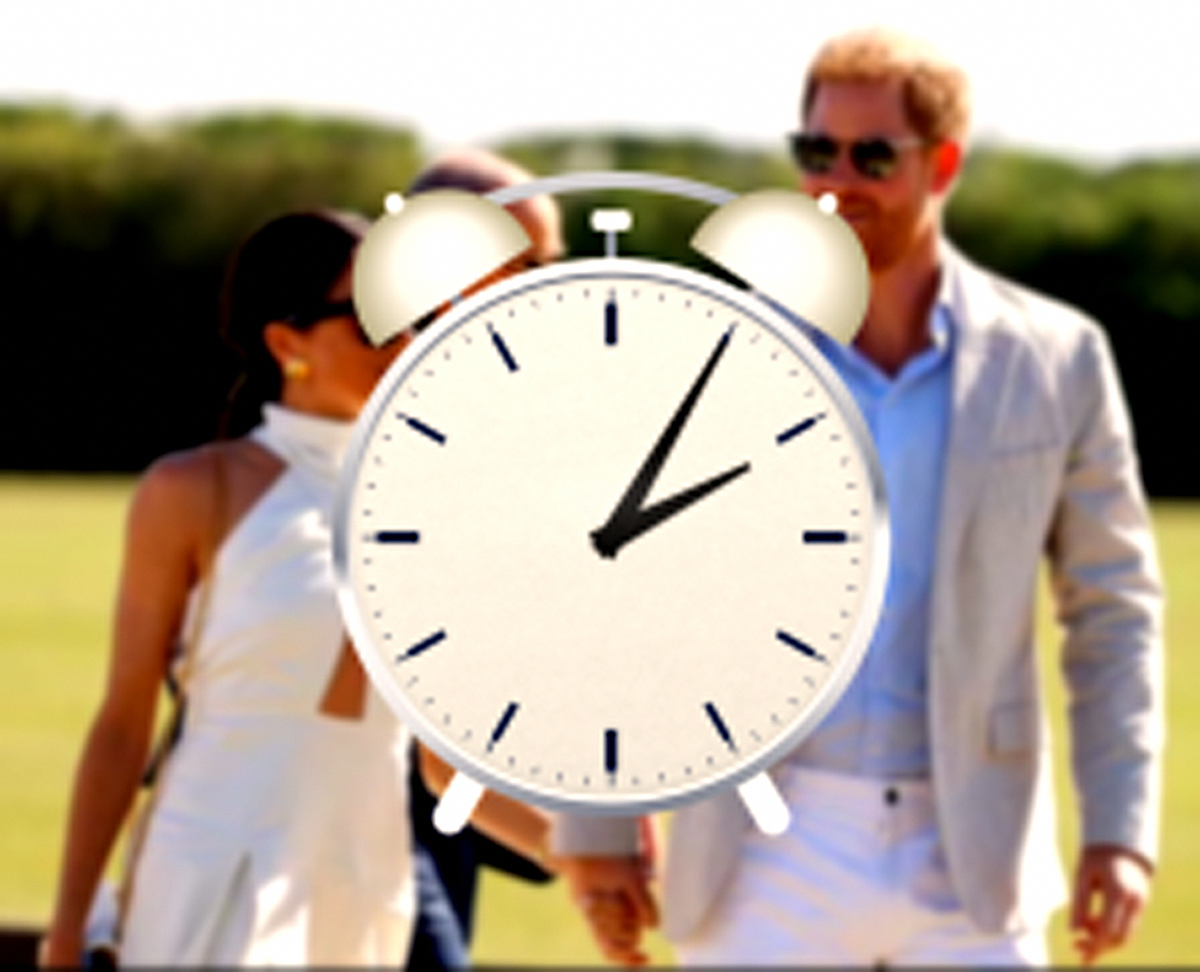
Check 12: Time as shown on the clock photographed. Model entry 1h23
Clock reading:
2h05
